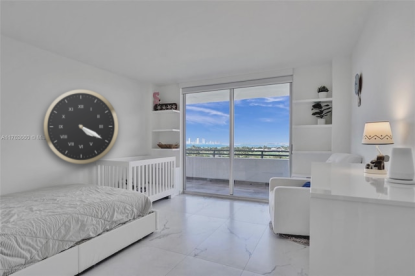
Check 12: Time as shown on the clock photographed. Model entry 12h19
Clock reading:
4h20
